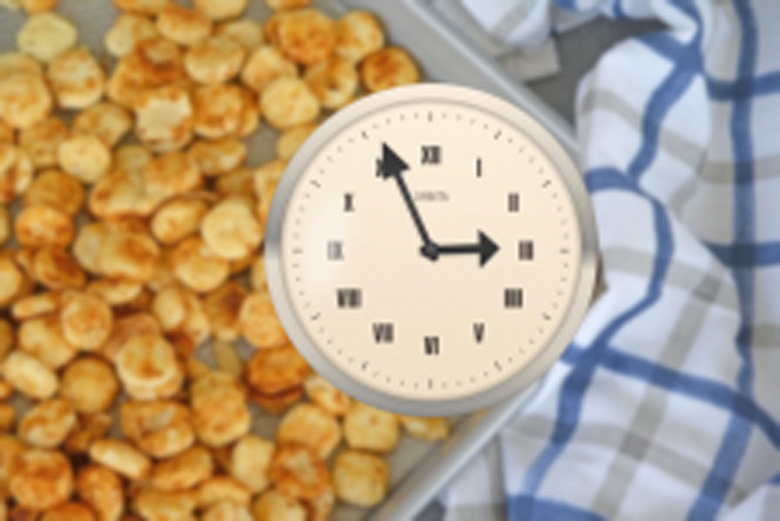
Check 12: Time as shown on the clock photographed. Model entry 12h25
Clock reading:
2h56
